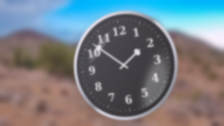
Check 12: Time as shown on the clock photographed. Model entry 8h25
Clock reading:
1h52
